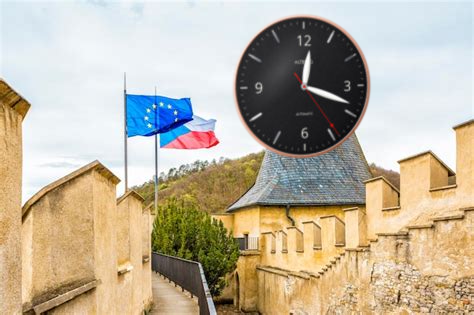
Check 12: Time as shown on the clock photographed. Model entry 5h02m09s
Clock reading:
12h18m24s
